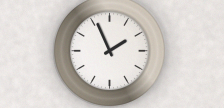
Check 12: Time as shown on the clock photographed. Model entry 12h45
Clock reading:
1h56
